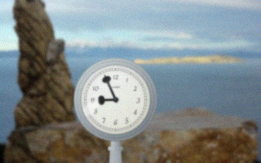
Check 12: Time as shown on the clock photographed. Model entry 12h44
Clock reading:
8h56
